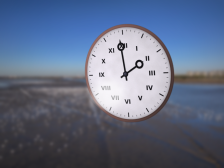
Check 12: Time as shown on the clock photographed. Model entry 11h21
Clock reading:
1h59
